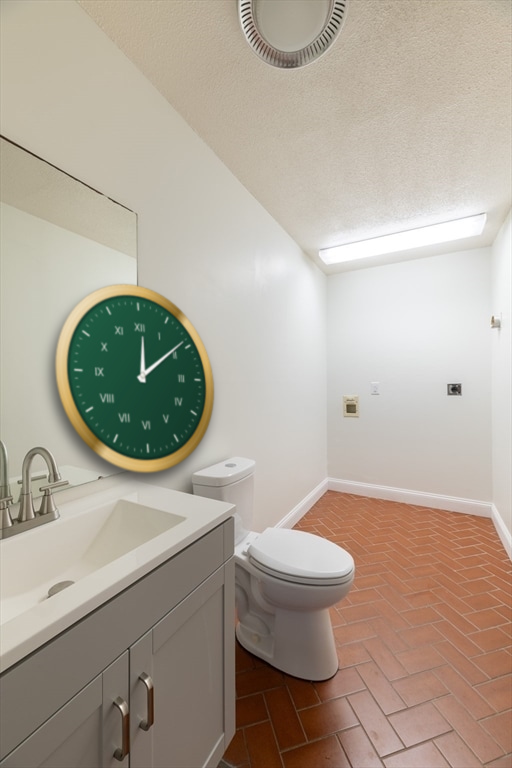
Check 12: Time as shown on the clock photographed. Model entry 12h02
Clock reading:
12h09
